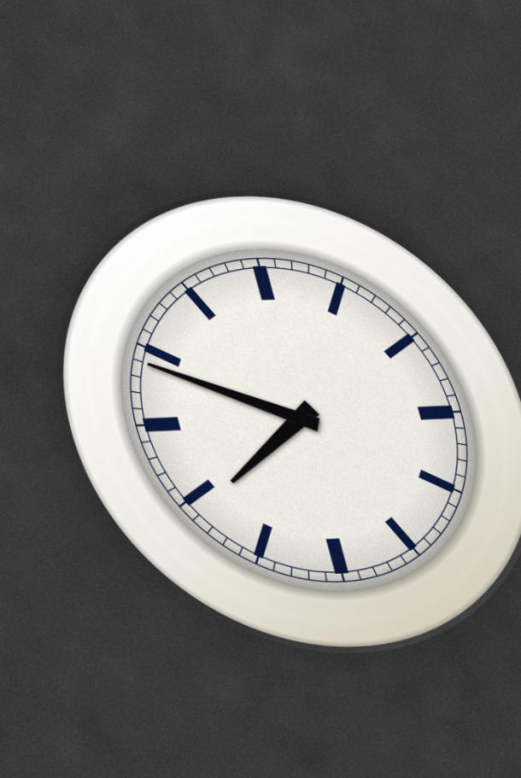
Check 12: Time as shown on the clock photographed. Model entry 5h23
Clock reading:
7h49
